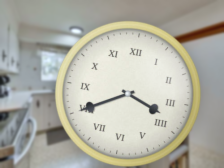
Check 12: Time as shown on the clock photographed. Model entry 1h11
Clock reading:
3h40
